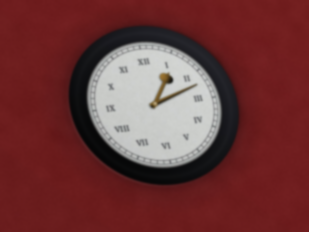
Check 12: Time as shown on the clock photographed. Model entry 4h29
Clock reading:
1h12
